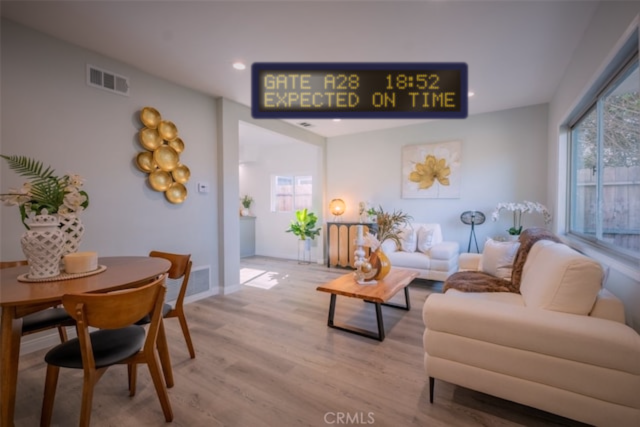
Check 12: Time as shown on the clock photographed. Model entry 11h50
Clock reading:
18h52
